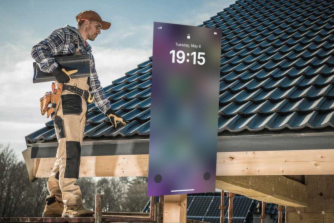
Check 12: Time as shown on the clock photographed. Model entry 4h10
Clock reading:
19h15
